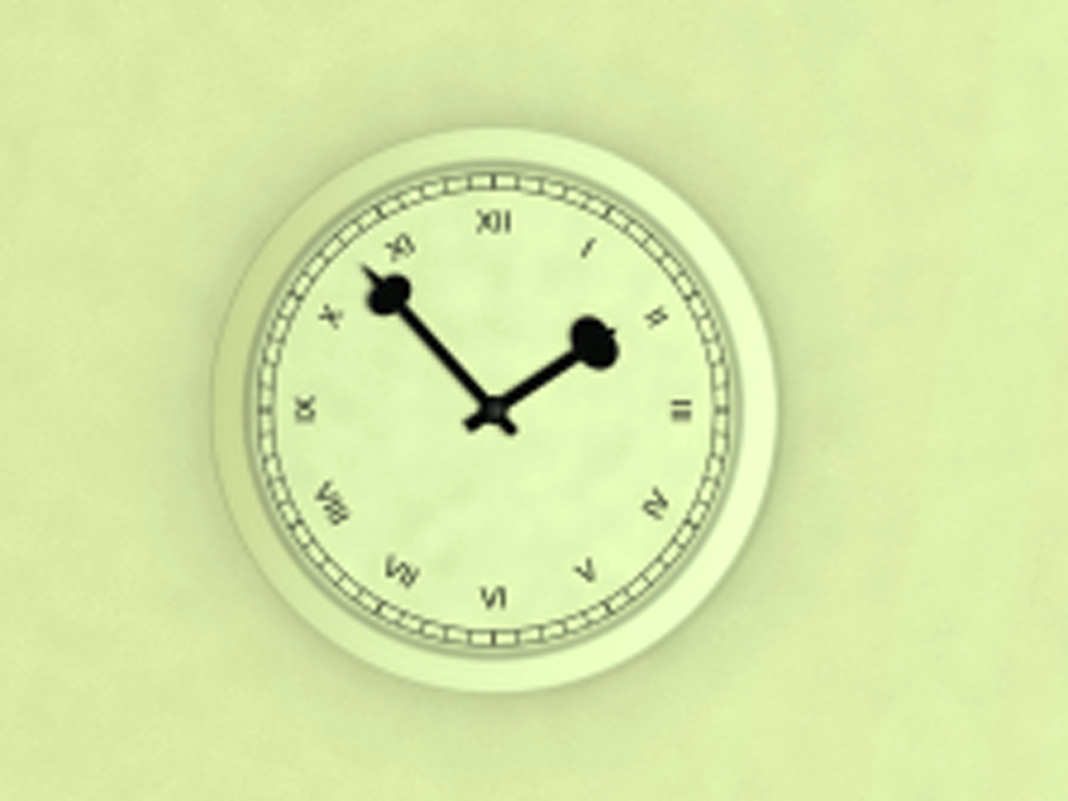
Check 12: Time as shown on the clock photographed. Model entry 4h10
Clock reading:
1h53
